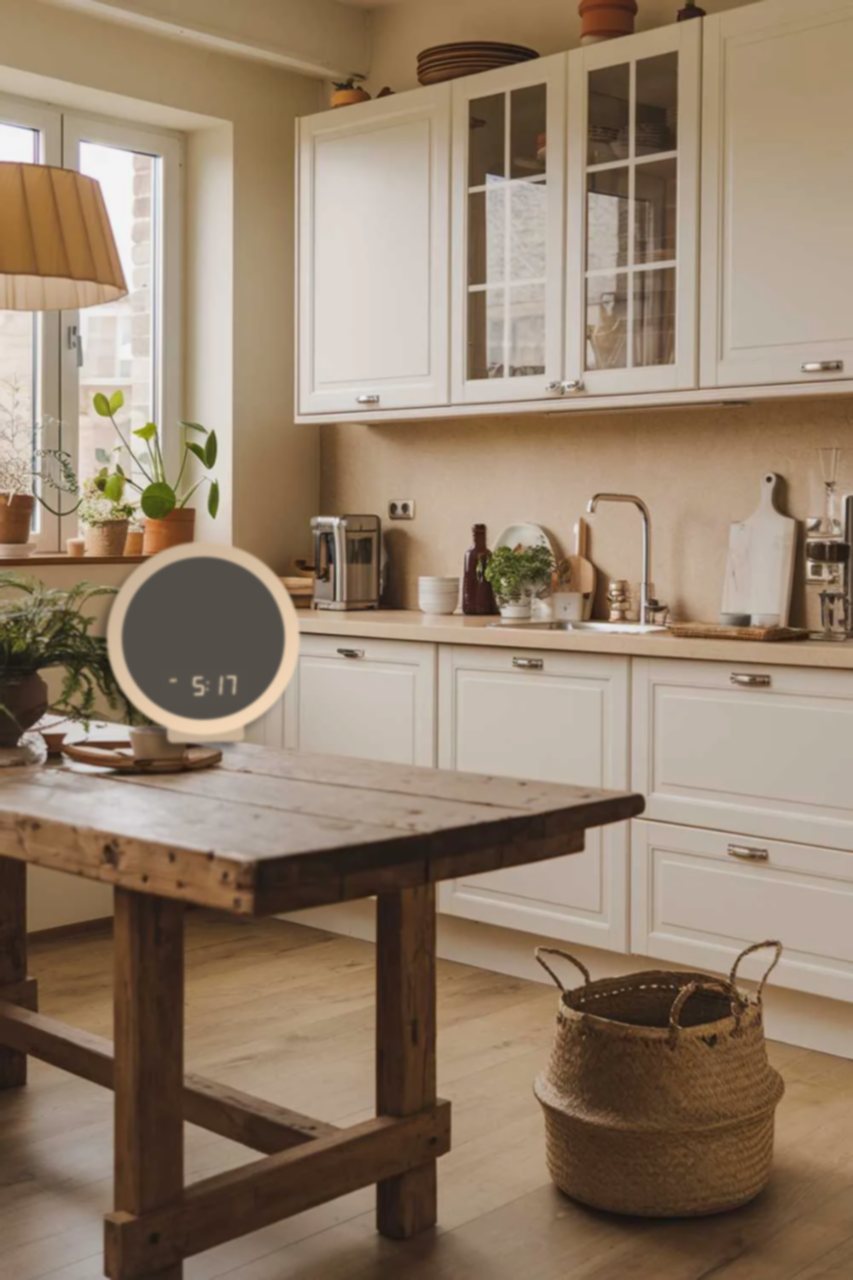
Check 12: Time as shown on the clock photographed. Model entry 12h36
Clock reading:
5h17
